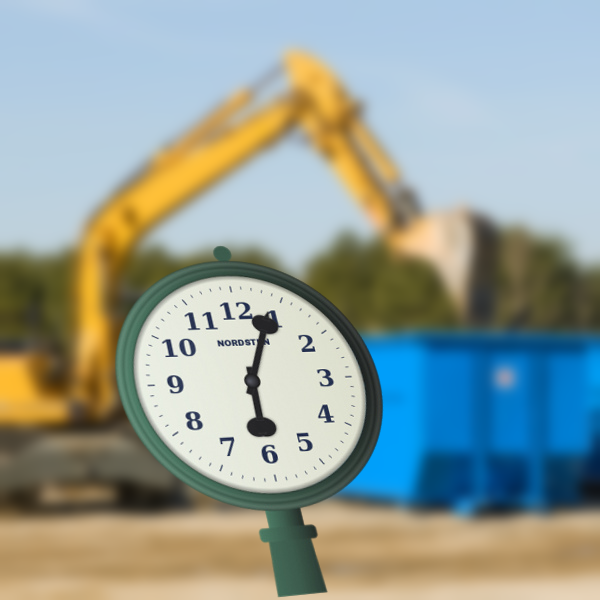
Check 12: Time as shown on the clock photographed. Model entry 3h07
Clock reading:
6h04
